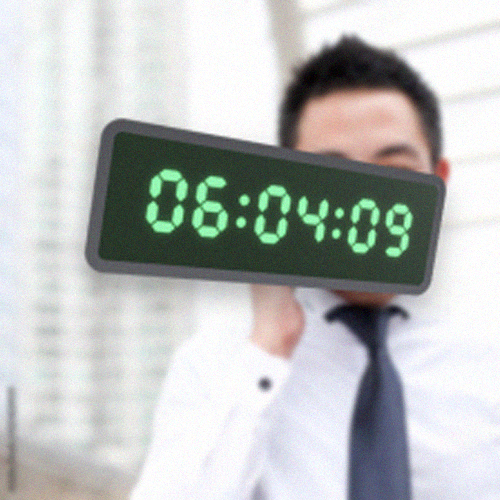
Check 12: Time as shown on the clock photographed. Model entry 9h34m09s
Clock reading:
6h04m09s
